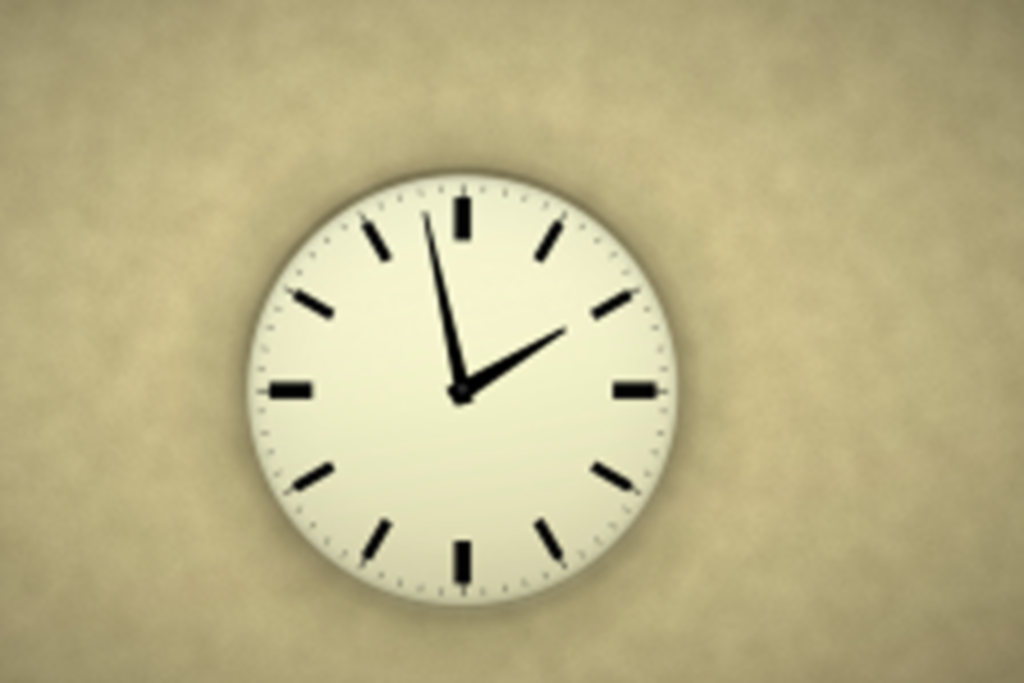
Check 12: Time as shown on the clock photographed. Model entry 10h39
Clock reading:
1h58
